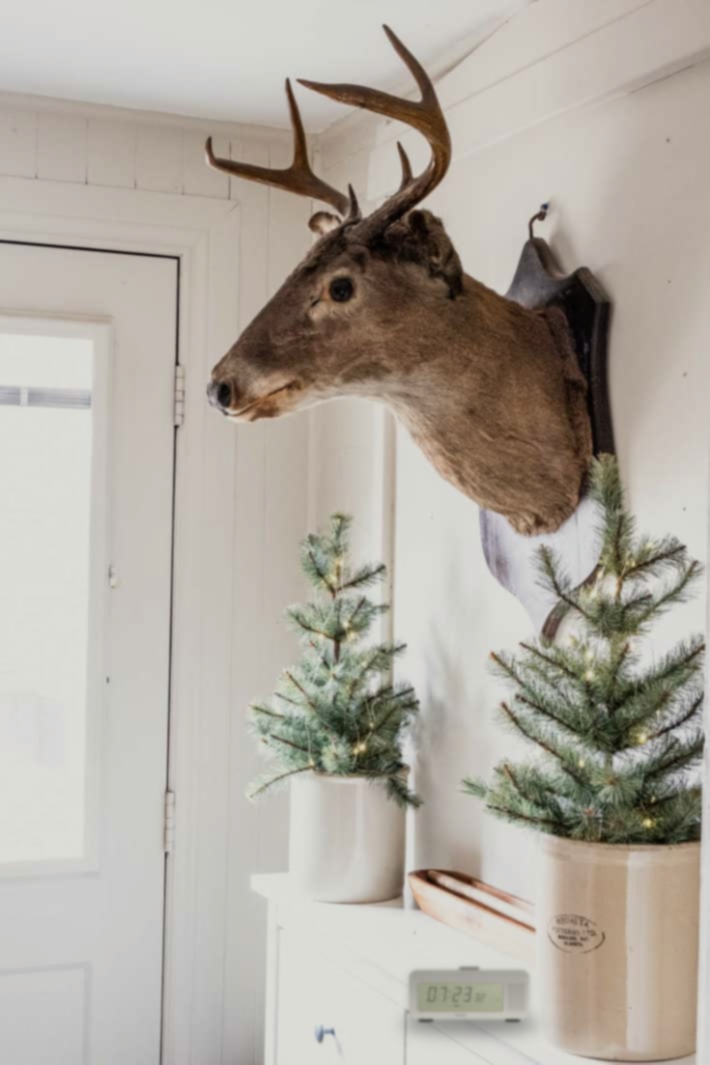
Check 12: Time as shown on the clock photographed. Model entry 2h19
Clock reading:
7h23
